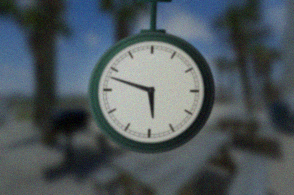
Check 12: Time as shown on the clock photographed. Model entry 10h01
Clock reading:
5h48
